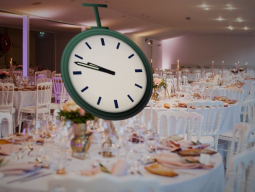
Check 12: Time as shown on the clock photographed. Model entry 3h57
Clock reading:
9h48
